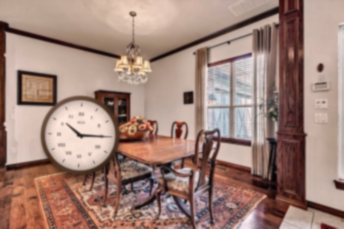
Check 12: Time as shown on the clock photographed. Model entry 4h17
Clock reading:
10h15
